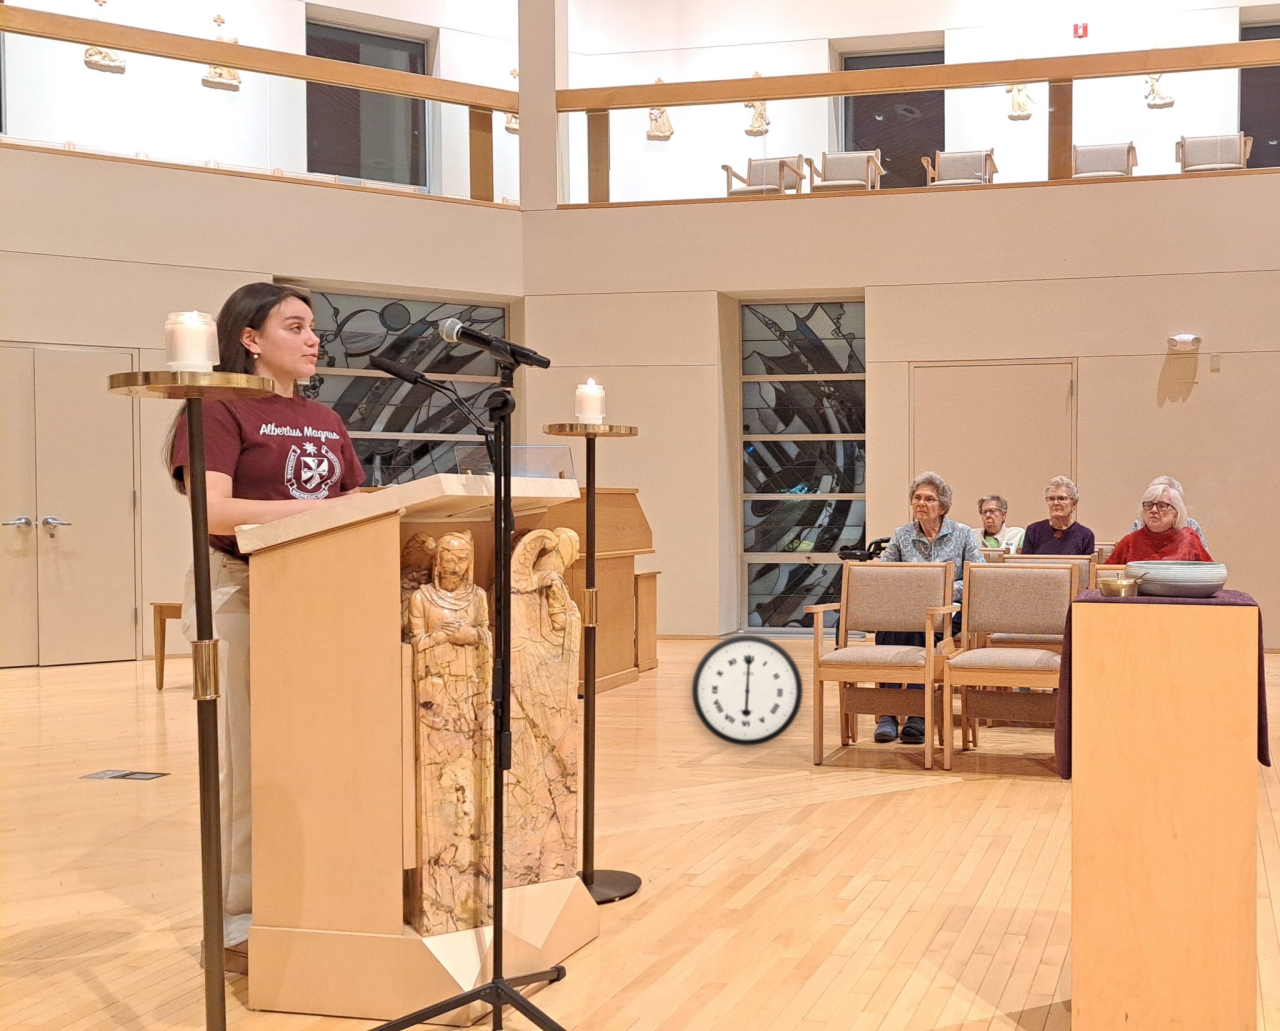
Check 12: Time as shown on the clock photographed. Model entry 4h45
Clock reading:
6h00
